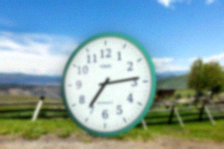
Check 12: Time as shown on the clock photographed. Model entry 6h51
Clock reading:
7h14
